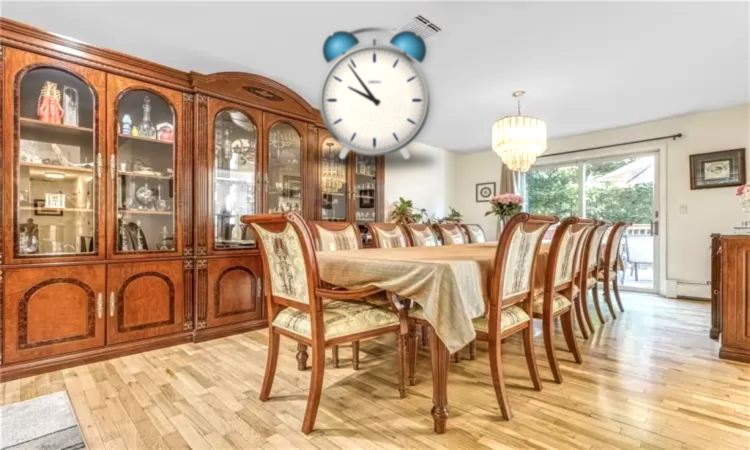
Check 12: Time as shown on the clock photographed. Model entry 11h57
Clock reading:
9h54
